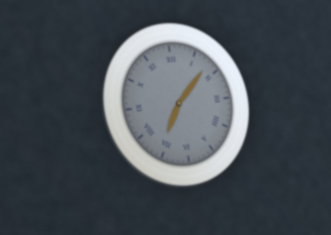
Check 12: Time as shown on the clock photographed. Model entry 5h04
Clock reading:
7h08
